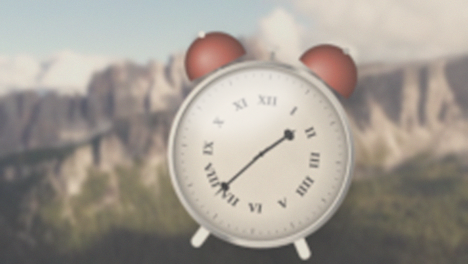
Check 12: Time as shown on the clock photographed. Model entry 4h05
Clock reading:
1h37
